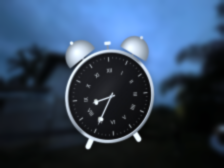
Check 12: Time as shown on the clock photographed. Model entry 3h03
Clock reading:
8h35
